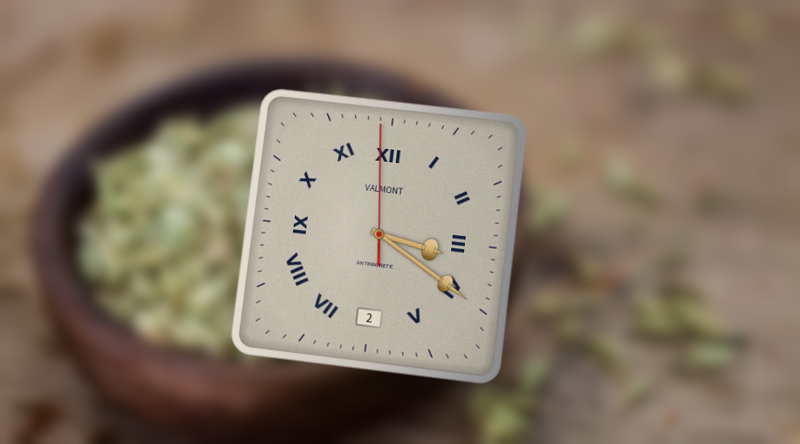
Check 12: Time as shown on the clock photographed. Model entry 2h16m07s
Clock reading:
3h19m59s
